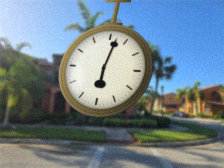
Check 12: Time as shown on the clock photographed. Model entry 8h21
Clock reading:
6h02
